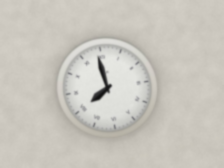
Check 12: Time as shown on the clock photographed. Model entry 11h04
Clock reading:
7h59
